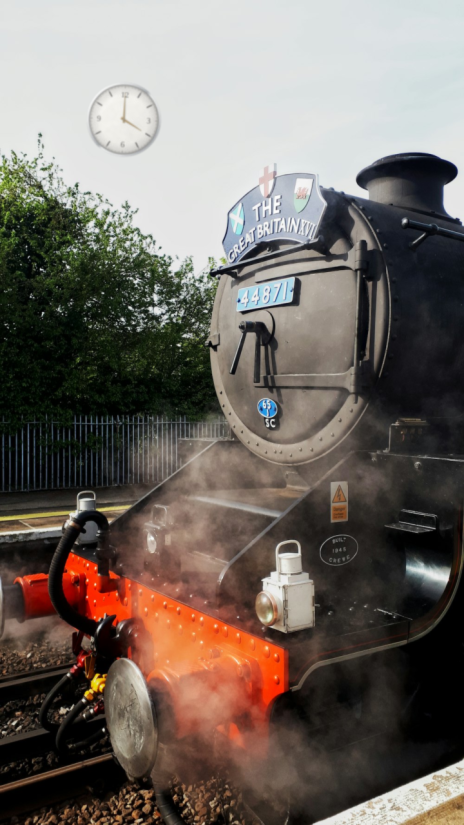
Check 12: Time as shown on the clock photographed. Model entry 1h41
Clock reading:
4h00
